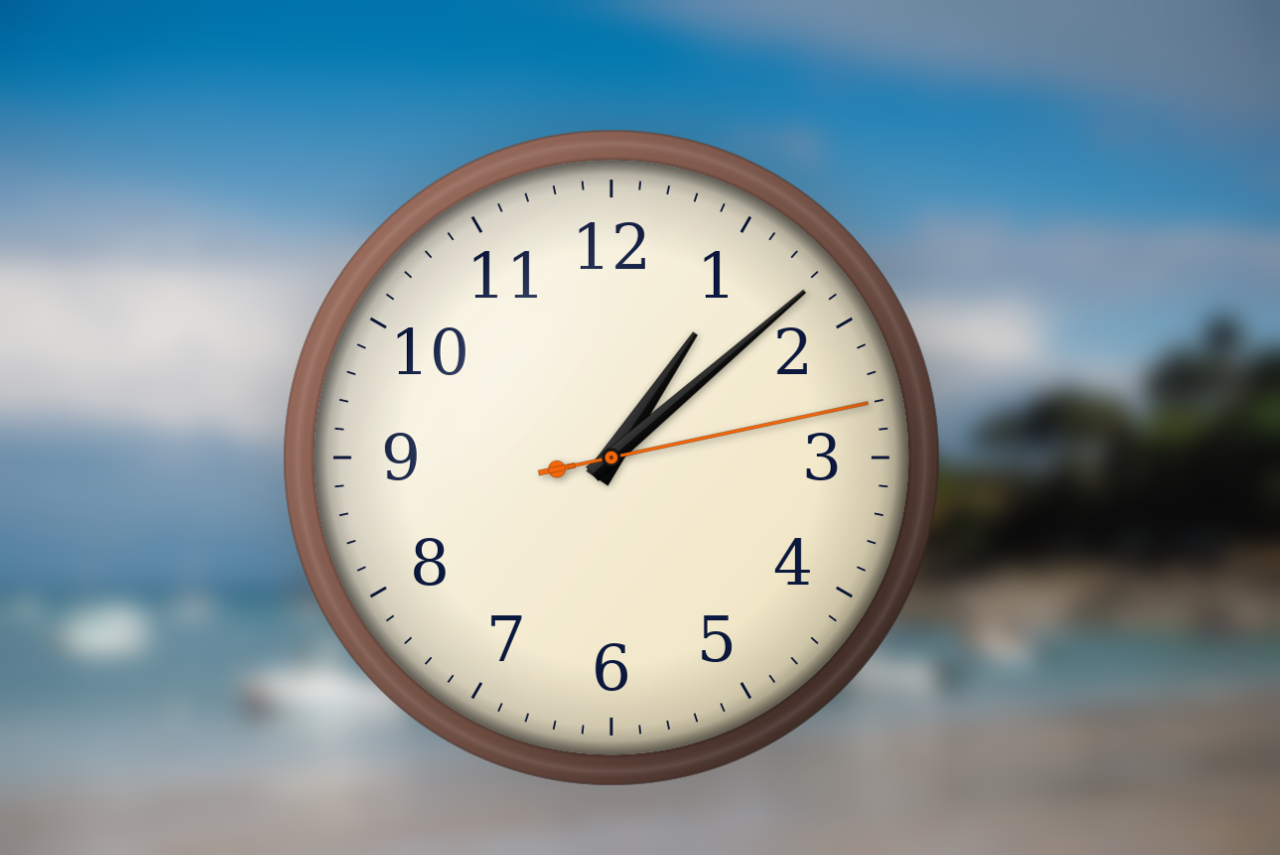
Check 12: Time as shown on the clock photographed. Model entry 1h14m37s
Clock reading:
1h08m13s
